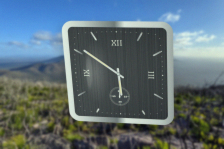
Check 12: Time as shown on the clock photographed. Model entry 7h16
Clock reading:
5h51
